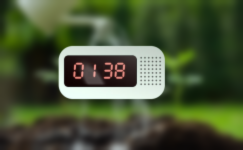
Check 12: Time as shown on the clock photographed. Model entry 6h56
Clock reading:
1h38
